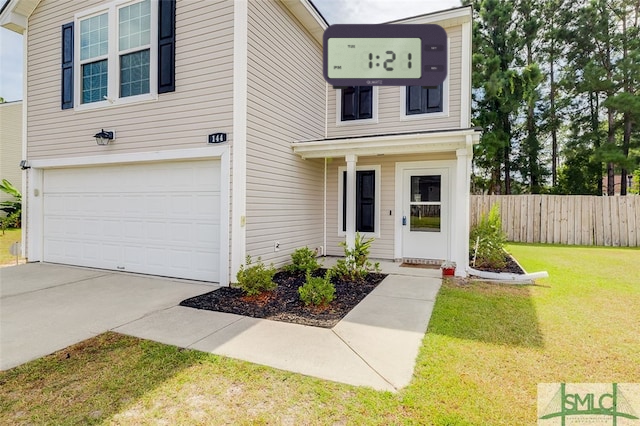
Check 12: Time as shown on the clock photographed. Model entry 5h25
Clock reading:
1h21
